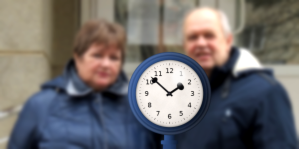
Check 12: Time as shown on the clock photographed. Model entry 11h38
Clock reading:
1h52
